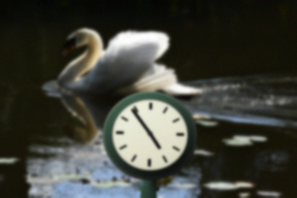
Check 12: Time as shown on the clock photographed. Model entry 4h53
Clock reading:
4h54
